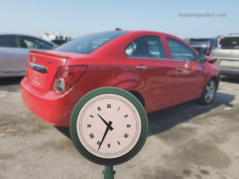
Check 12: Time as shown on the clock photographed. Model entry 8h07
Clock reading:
10h34
